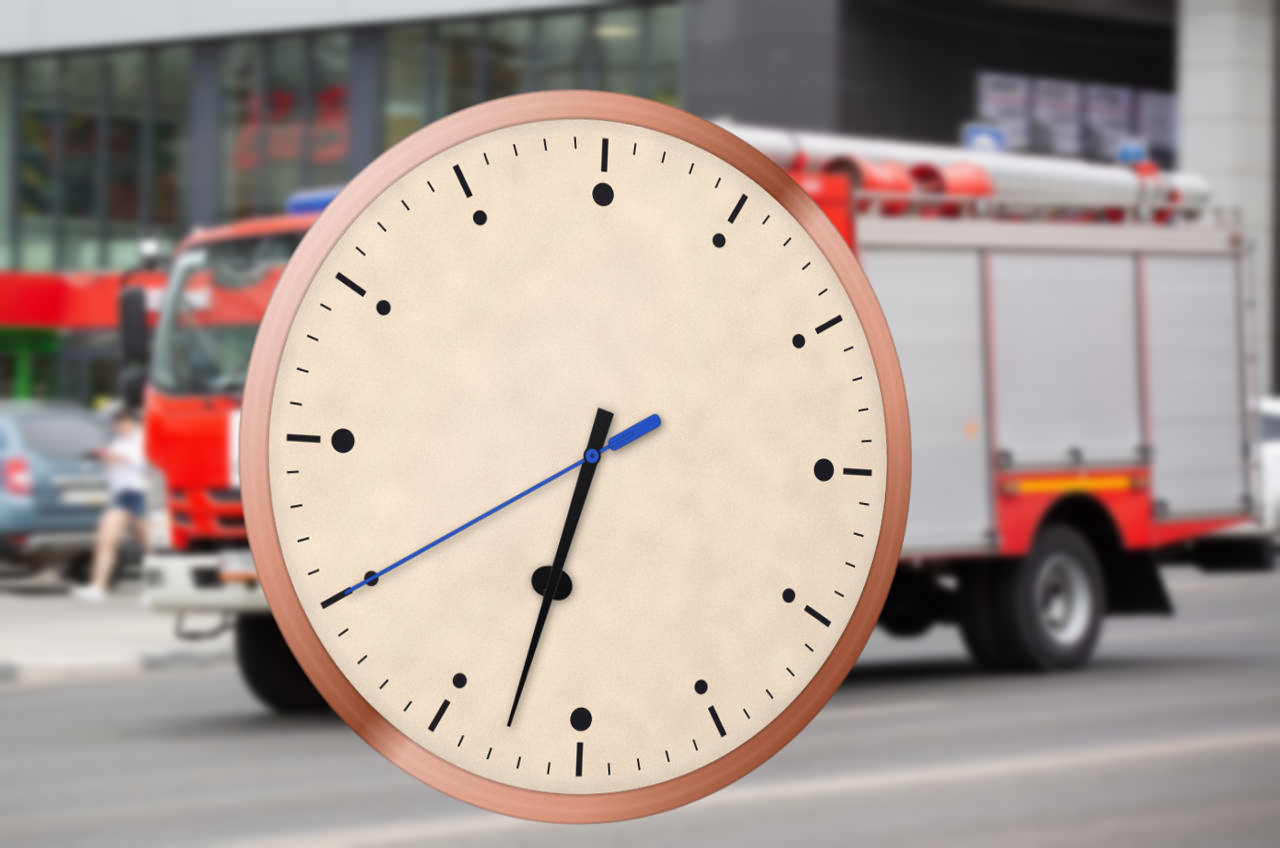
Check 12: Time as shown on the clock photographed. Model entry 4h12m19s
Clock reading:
6h32m40s
